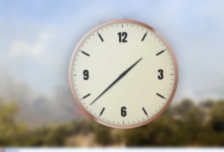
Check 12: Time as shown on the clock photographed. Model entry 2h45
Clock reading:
1h38
